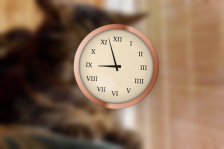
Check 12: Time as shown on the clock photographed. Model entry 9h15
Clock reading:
8h57
